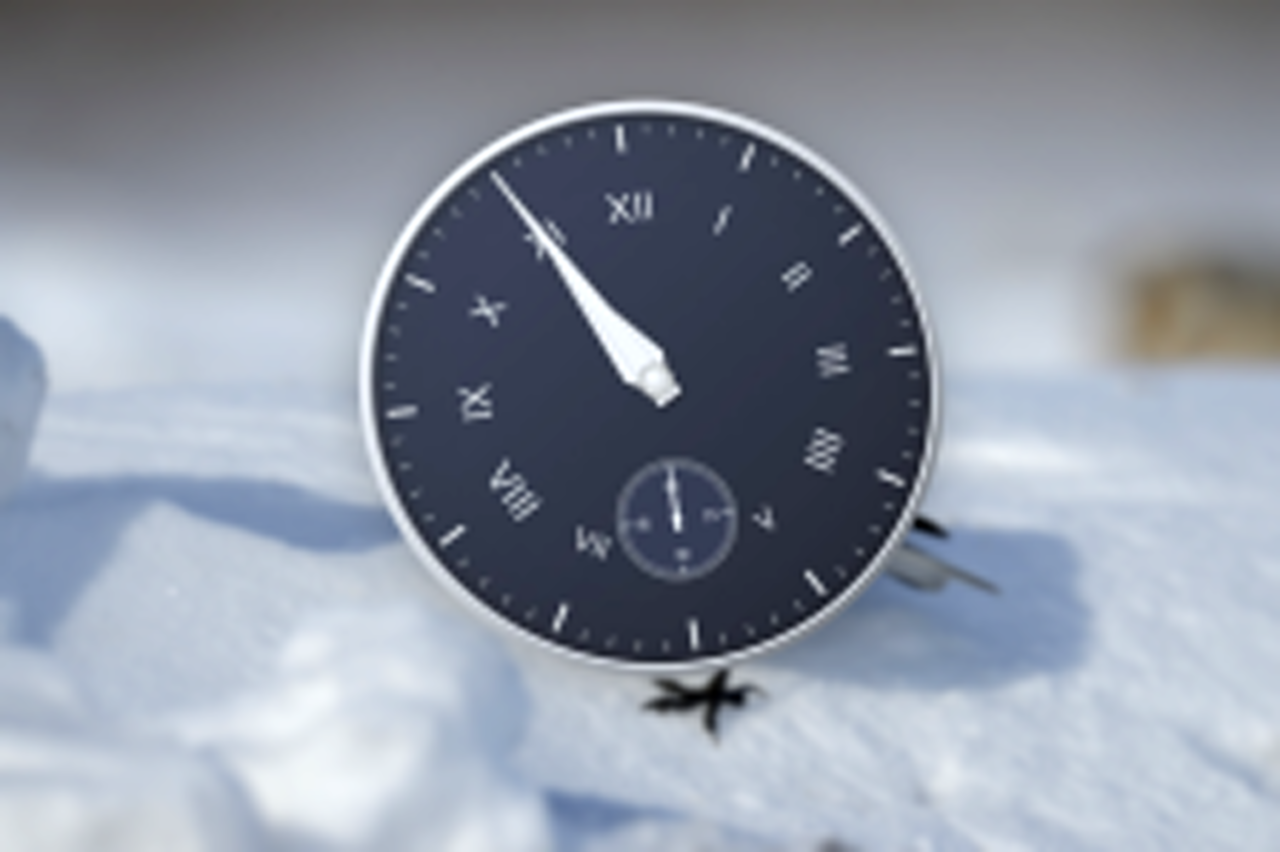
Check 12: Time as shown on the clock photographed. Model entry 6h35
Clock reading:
10h55
